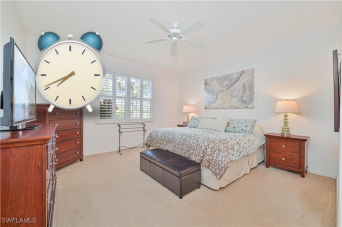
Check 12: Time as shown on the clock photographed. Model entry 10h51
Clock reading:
7h41
